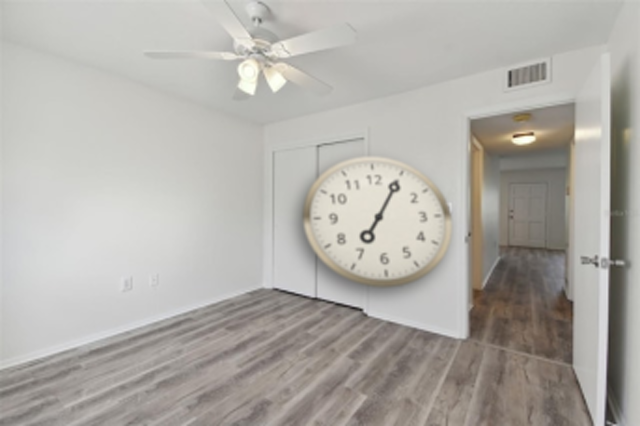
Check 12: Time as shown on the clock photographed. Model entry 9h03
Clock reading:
7h05
